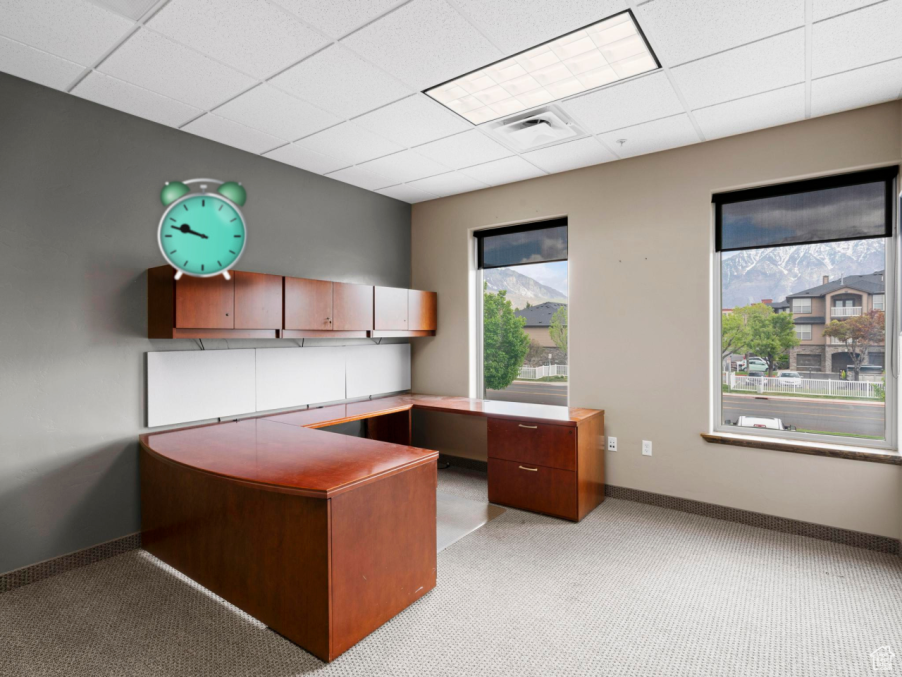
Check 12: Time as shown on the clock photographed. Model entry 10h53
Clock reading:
9h48
